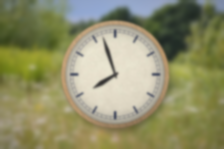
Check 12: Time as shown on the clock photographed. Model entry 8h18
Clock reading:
7h57
